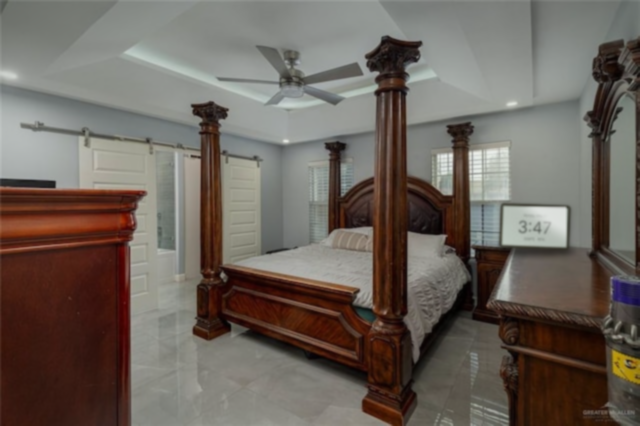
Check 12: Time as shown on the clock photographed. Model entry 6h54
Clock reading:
3h47
